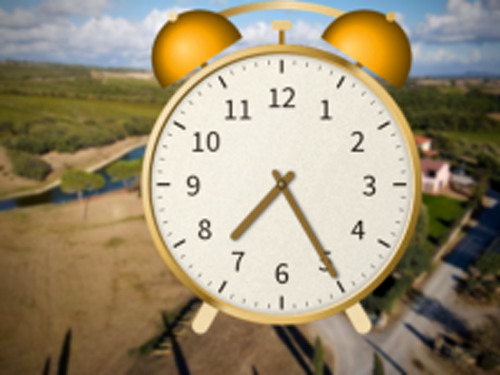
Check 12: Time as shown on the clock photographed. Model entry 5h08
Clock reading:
7h25
